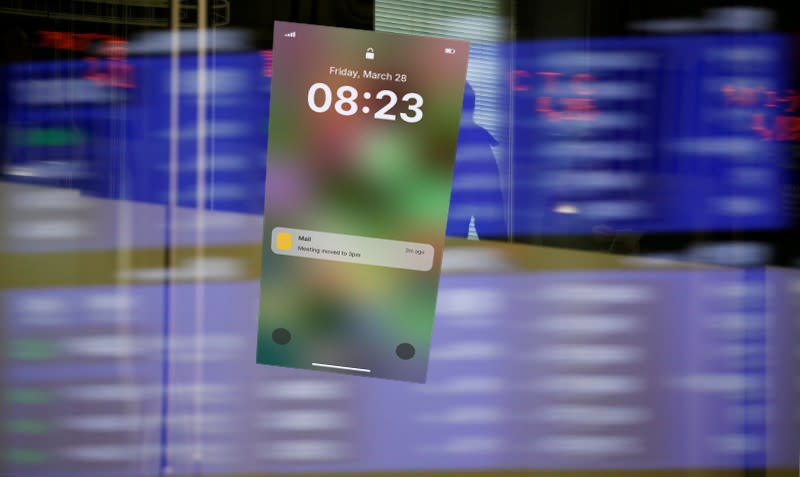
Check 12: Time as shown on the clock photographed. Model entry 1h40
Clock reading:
8h23
